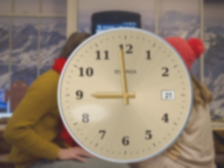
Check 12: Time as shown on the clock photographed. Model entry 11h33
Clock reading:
8h59
